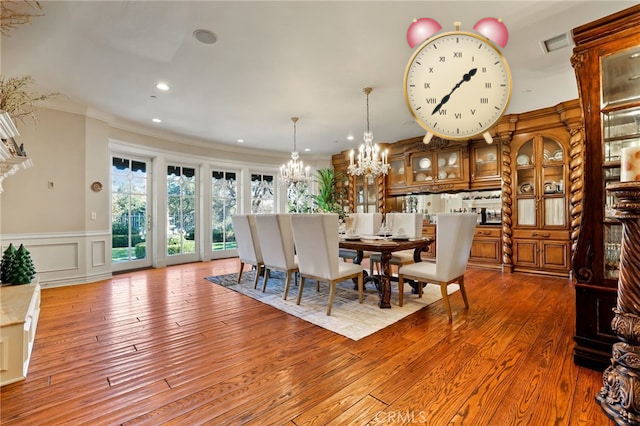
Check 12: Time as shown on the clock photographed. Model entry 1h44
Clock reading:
1h37
